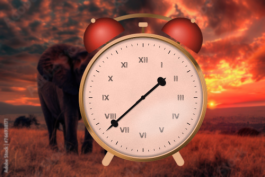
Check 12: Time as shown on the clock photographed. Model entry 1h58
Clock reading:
1h38
